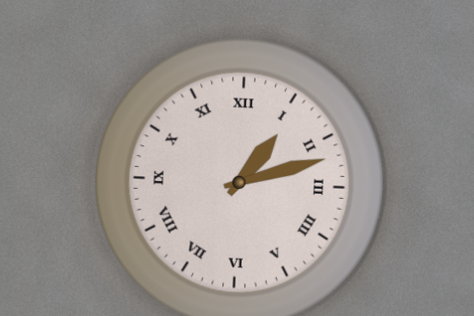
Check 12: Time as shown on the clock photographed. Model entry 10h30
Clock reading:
1h12
